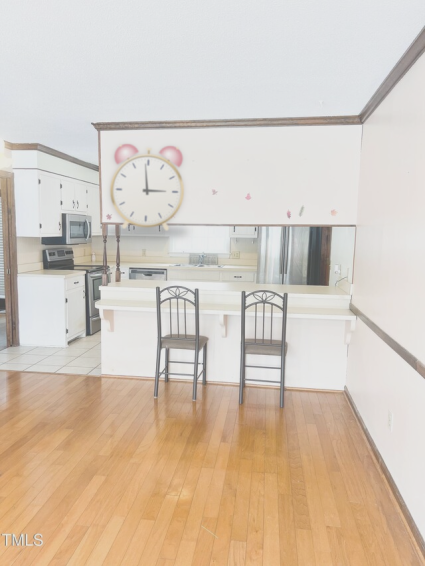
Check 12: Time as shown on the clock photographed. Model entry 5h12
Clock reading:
2h59
